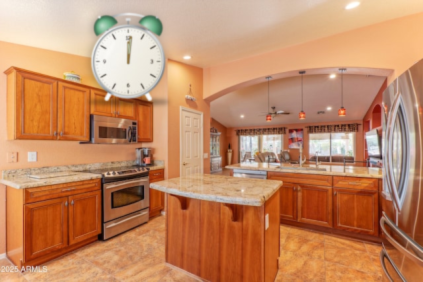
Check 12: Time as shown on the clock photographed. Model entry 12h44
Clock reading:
12h01
